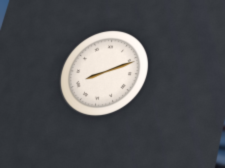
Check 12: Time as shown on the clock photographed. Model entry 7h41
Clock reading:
8h11
